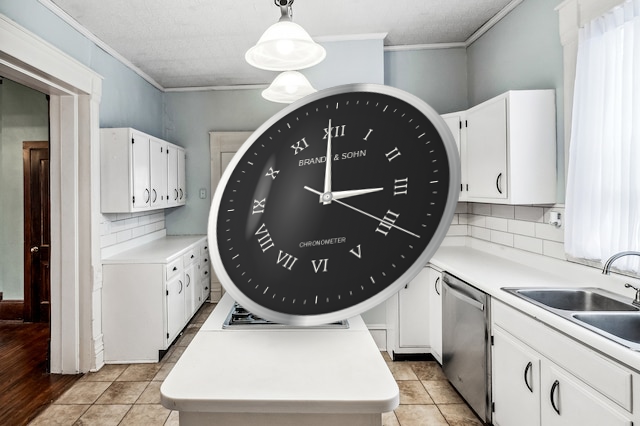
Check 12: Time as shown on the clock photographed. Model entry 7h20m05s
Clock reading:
2h59m20s
